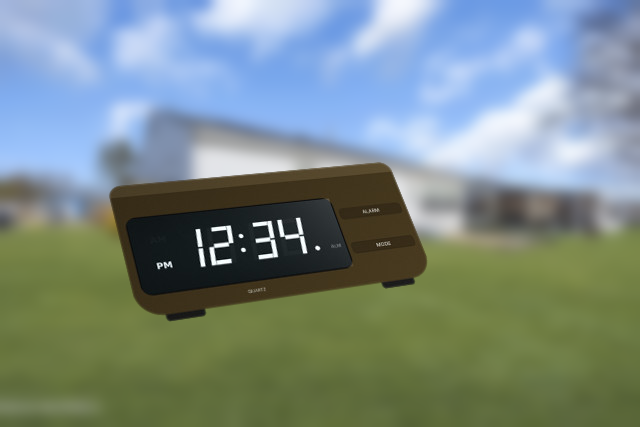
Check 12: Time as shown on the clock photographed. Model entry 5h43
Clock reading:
12h34
